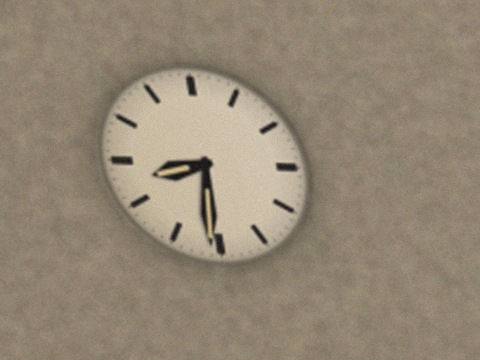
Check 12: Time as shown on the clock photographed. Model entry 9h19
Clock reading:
8h31
